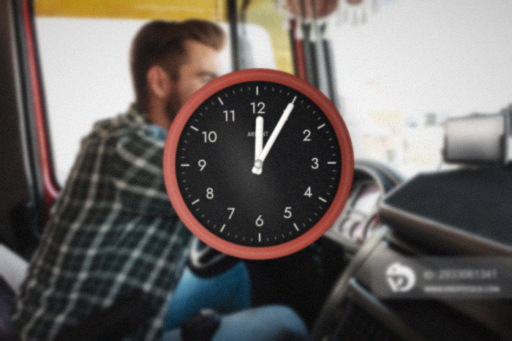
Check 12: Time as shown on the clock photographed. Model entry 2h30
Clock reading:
12h05
